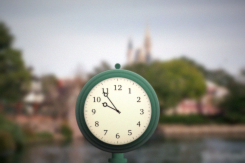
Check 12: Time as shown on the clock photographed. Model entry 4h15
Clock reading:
9h54
